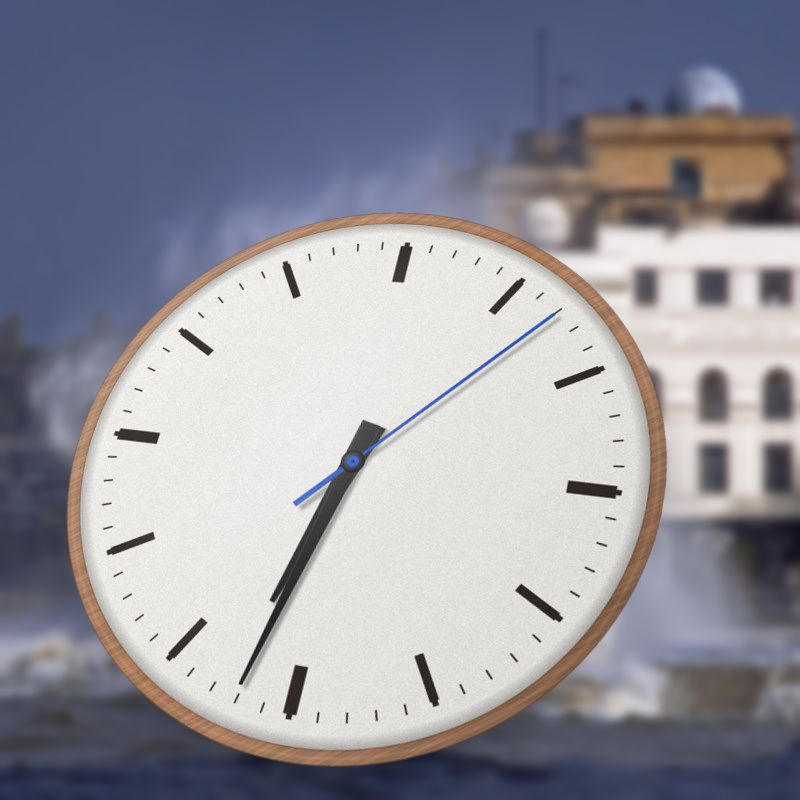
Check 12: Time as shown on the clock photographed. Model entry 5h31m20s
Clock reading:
6h32m07s
